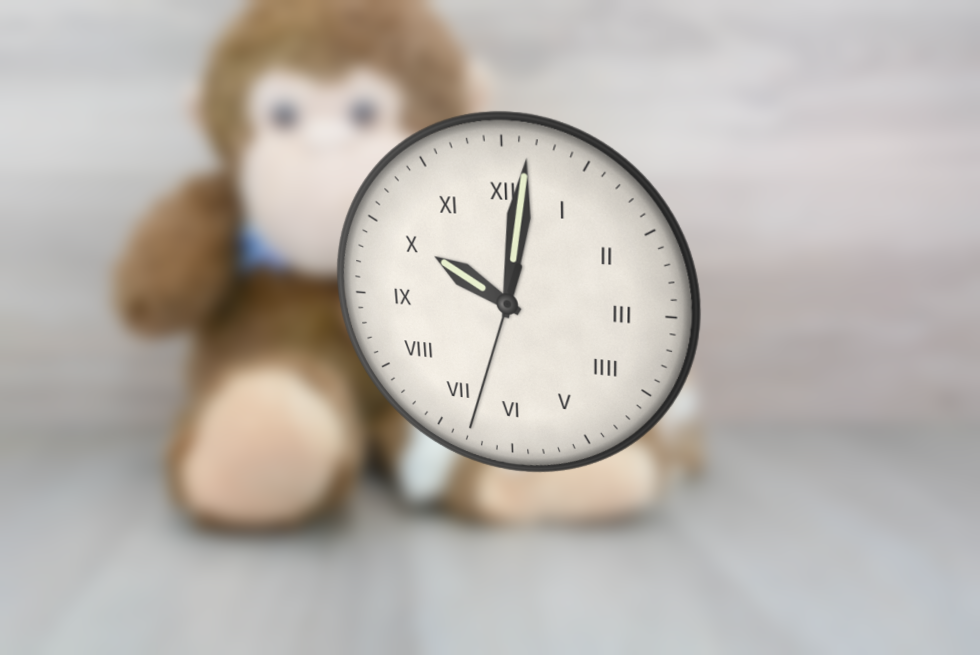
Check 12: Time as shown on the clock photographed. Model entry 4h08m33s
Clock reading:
10h01m33s
